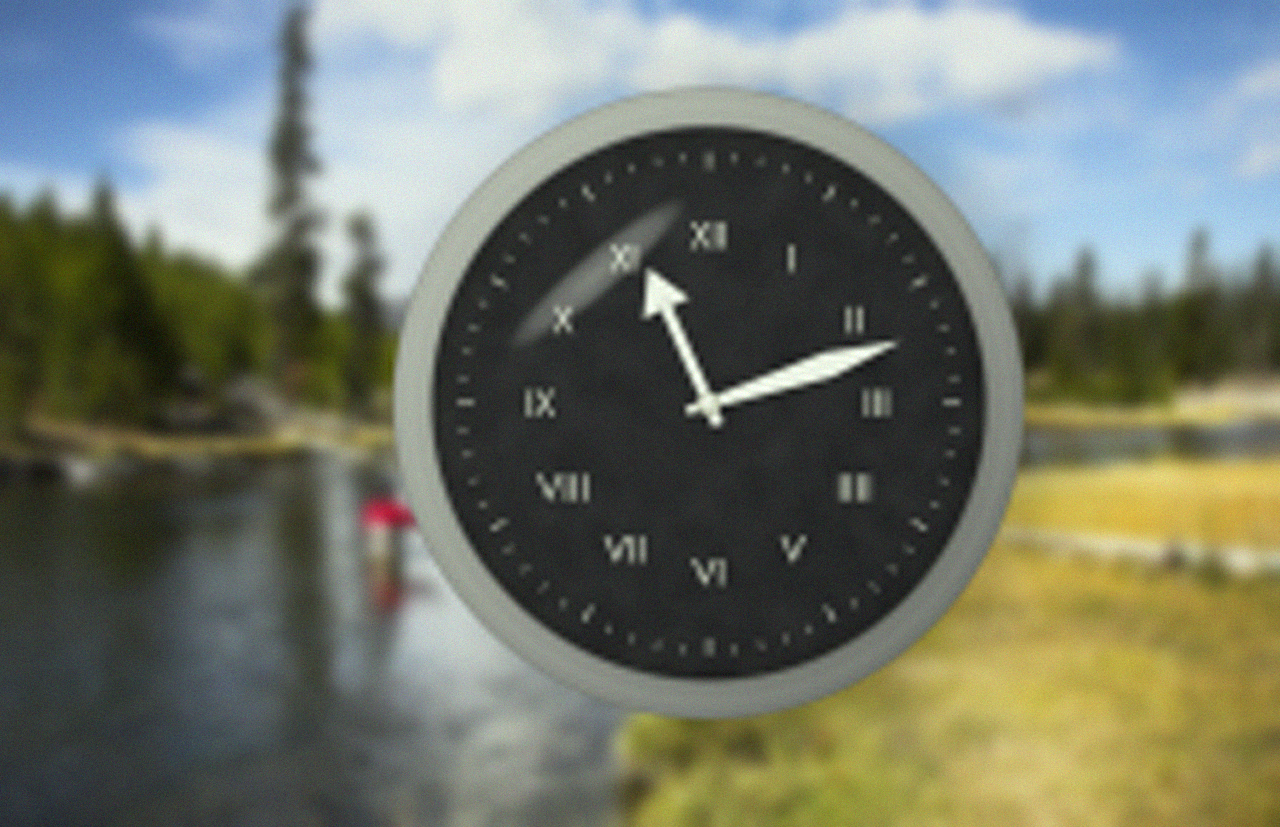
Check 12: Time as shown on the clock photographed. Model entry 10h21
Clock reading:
11h12
